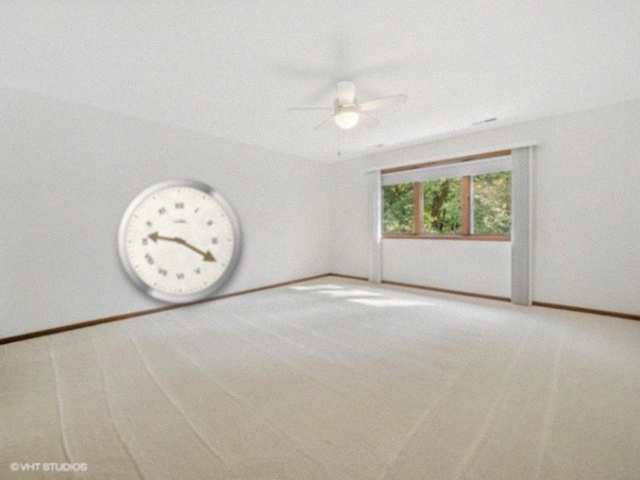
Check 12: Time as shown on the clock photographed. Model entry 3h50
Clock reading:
9h20
